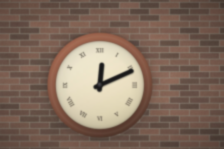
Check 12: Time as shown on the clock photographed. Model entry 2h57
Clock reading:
12h11
